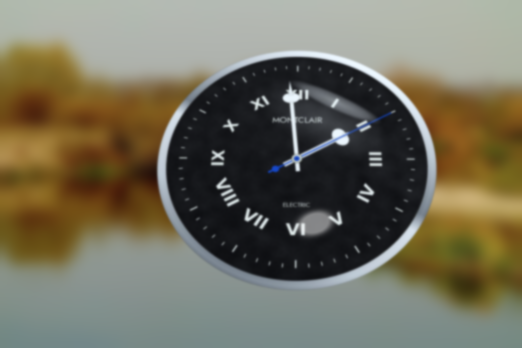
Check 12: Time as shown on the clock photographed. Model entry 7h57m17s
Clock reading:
1h59m10s
